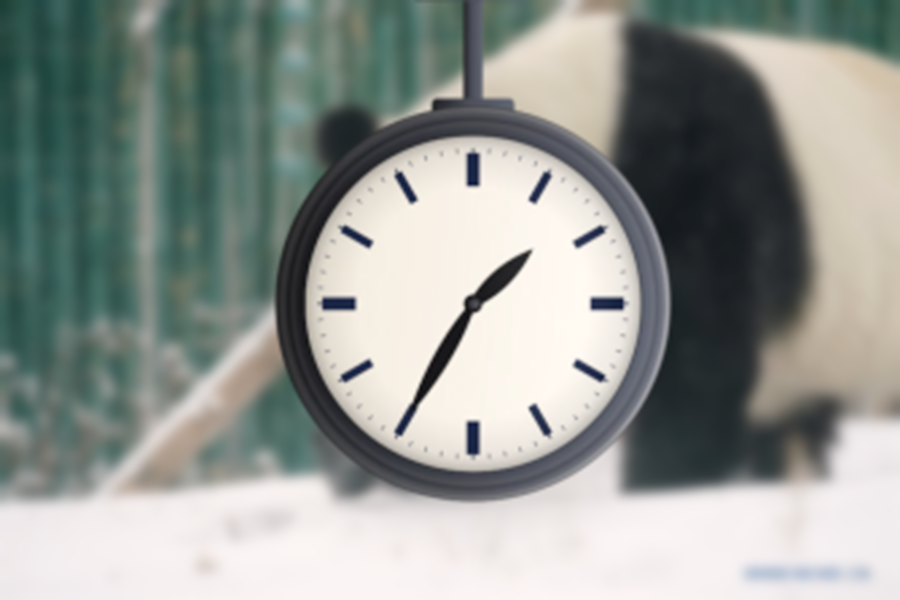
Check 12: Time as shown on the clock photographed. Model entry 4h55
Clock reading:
1h35
